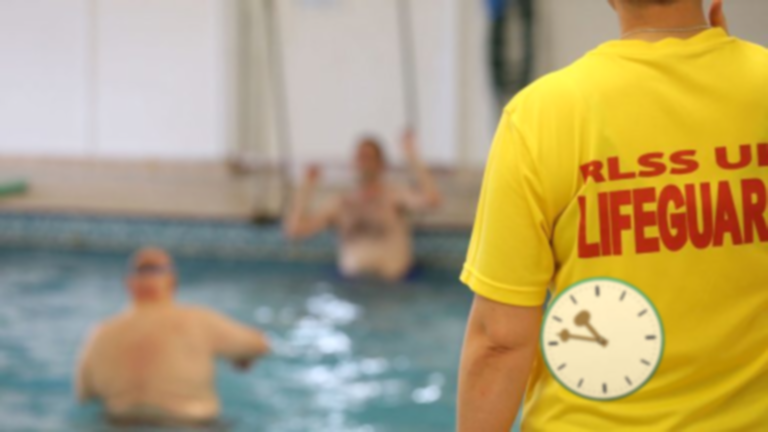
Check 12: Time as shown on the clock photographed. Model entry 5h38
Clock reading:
10h47
